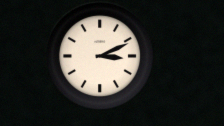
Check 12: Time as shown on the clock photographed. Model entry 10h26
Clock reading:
3h11
